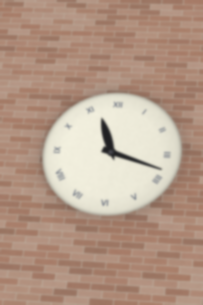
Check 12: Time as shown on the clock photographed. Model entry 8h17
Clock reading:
11h18
